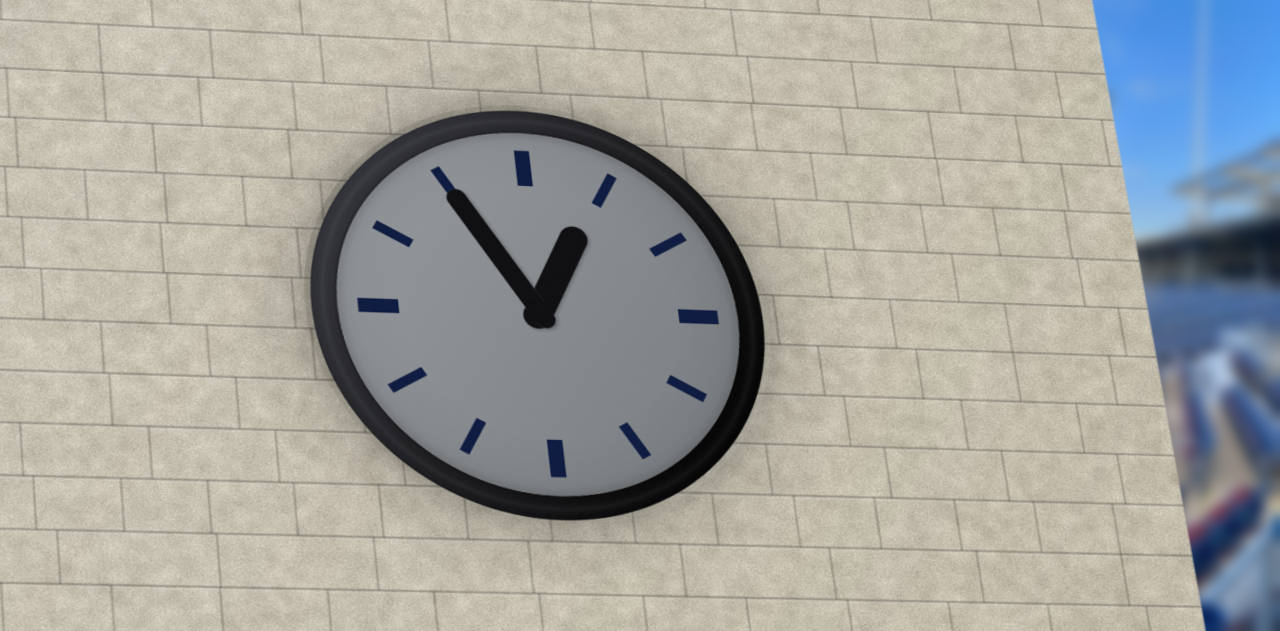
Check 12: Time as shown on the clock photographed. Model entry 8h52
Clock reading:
12h55
